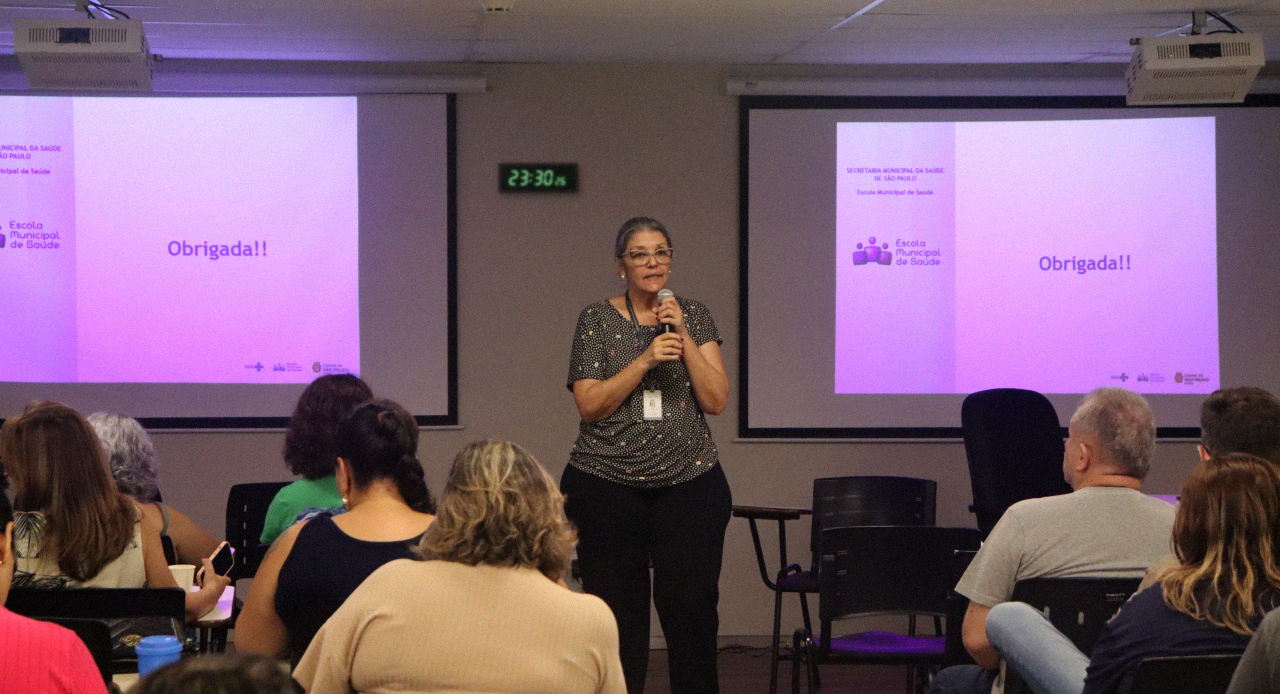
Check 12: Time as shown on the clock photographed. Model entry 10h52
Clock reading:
23h30
